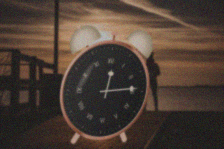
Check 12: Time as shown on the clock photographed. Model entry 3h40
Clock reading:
12h14
